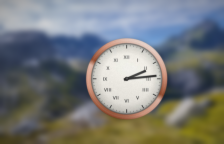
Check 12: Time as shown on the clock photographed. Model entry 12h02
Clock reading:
2h14
